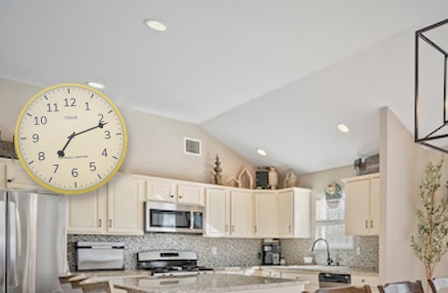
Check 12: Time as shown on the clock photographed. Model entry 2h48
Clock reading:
7h12
